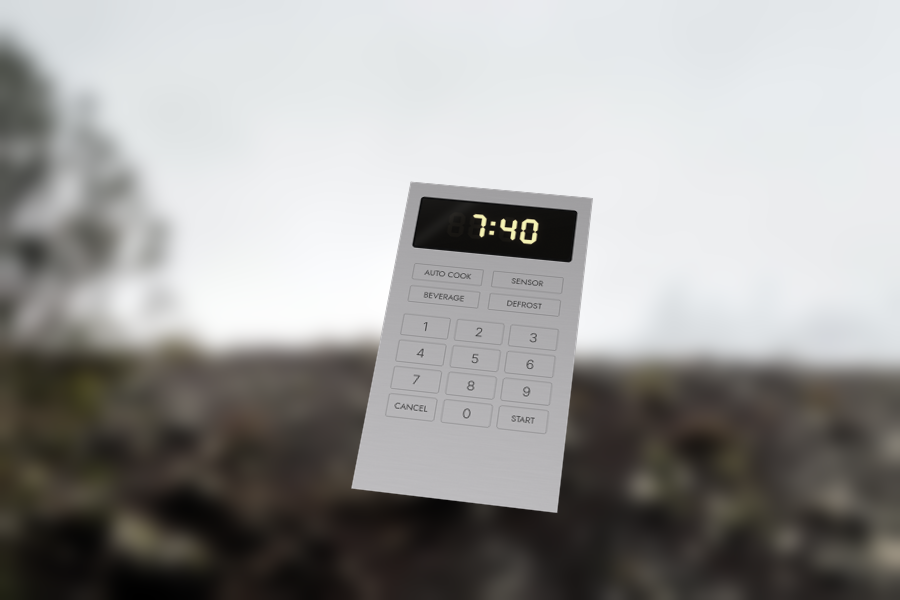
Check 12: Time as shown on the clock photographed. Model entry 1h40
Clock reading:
7h40
